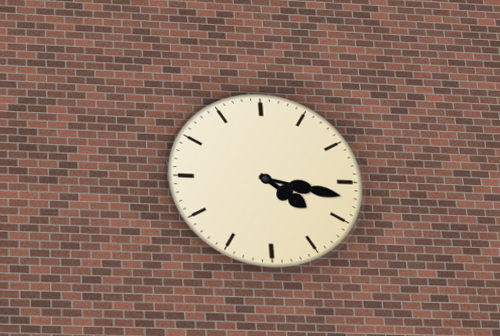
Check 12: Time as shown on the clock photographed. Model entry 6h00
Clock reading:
4h17
